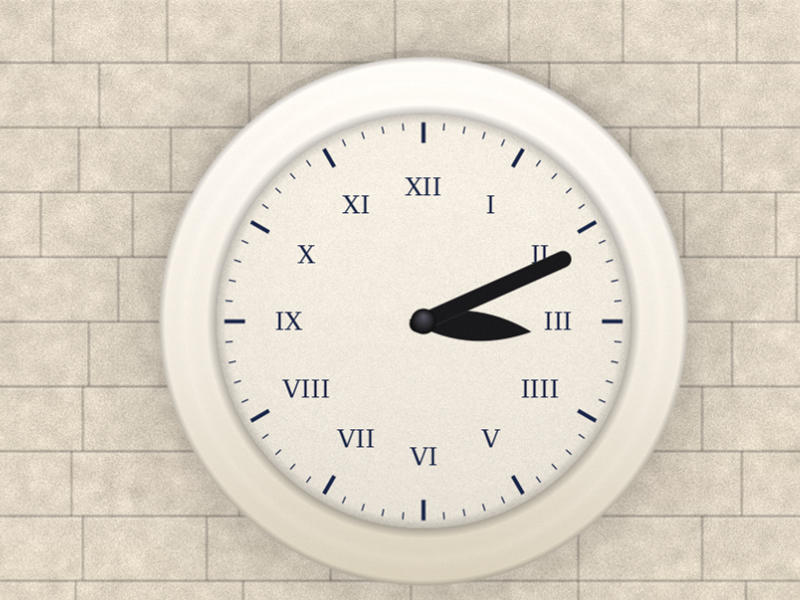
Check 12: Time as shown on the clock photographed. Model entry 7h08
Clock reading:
3h11
